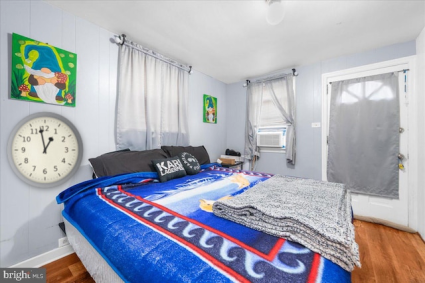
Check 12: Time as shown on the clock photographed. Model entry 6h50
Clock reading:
12h58
